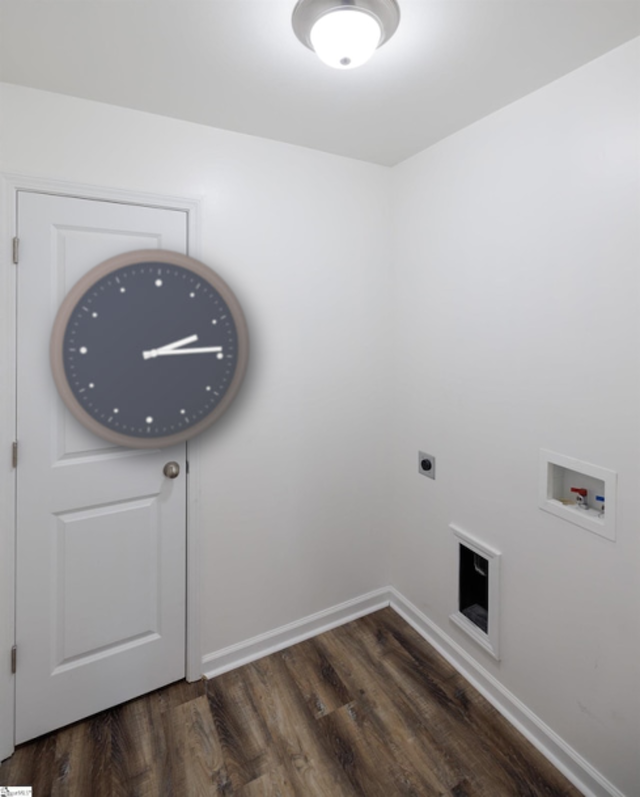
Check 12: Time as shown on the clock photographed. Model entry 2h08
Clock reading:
2h14
